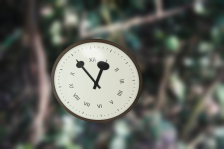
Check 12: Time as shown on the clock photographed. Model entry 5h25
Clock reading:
12h55
